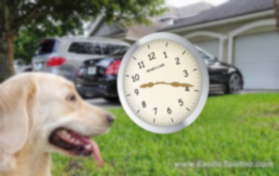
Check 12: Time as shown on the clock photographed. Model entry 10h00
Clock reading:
9h19
